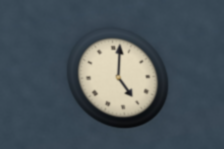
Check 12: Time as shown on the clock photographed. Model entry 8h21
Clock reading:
5h02
